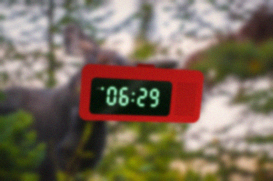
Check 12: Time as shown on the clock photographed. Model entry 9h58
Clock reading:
6h29
